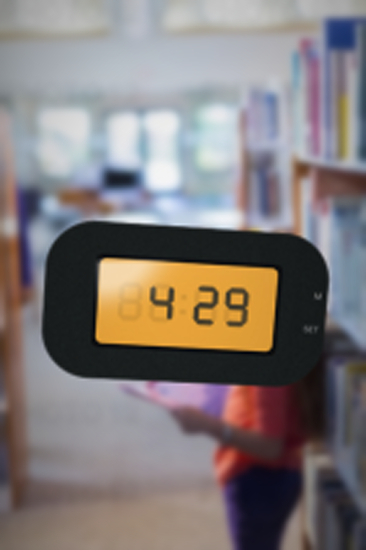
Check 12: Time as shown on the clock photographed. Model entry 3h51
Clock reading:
4h29
